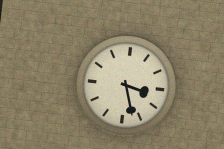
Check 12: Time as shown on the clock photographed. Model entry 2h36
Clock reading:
3h27
